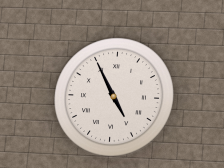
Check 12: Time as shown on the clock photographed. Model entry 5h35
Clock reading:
4h55
